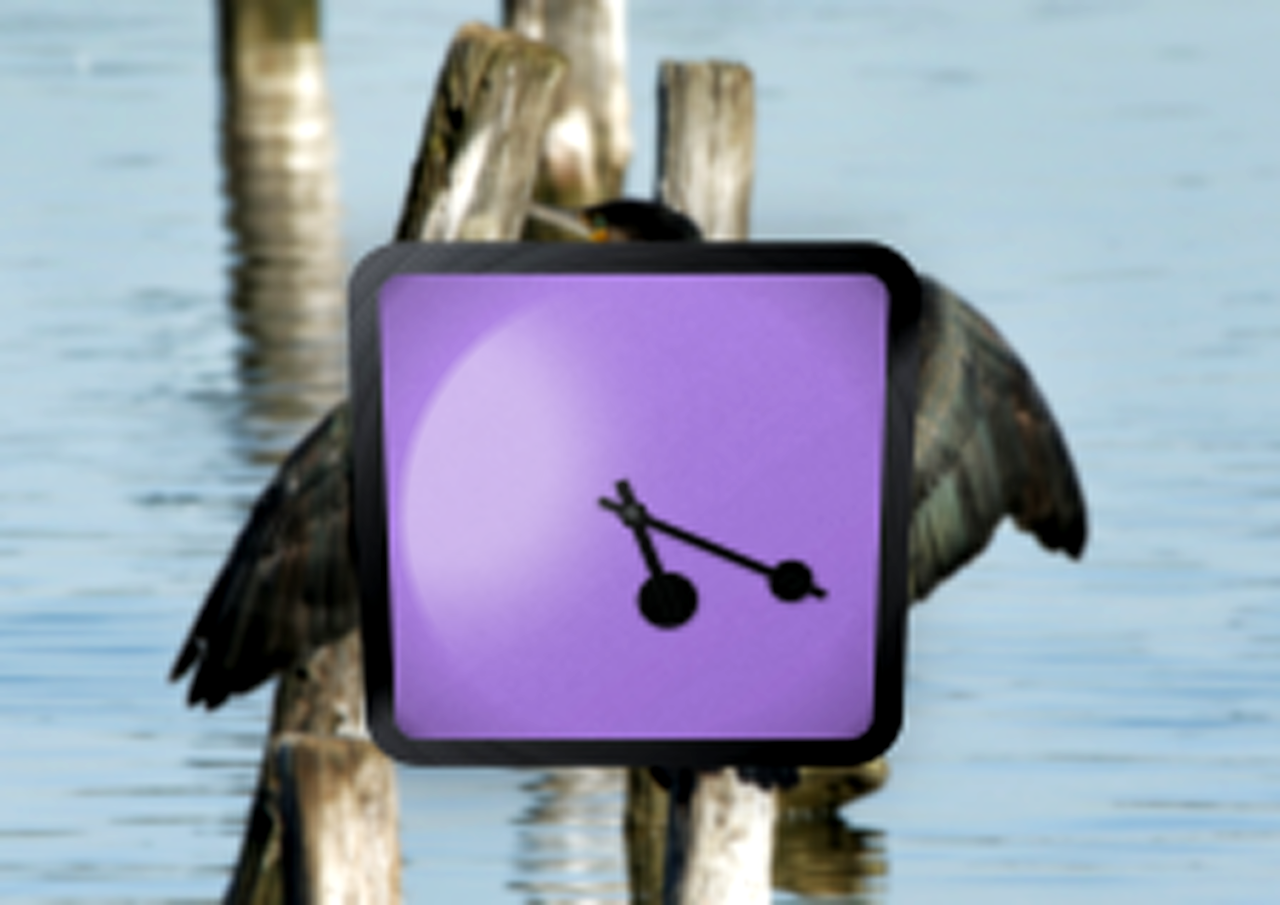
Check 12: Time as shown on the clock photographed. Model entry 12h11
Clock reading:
5h19
